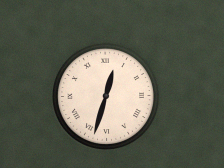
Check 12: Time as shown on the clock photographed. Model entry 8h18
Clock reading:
12h33
